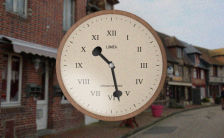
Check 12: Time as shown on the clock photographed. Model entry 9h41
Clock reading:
10h28
